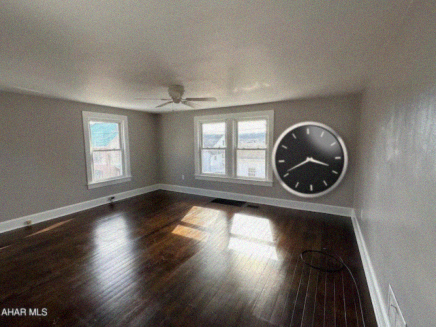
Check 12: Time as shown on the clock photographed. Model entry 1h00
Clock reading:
3h41
